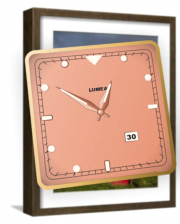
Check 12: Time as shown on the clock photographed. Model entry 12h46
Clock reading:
12h51
